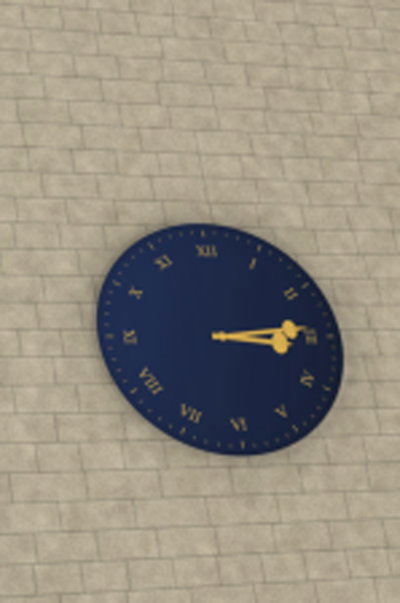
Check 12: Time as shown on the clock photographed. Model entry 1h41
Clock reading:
3h14
